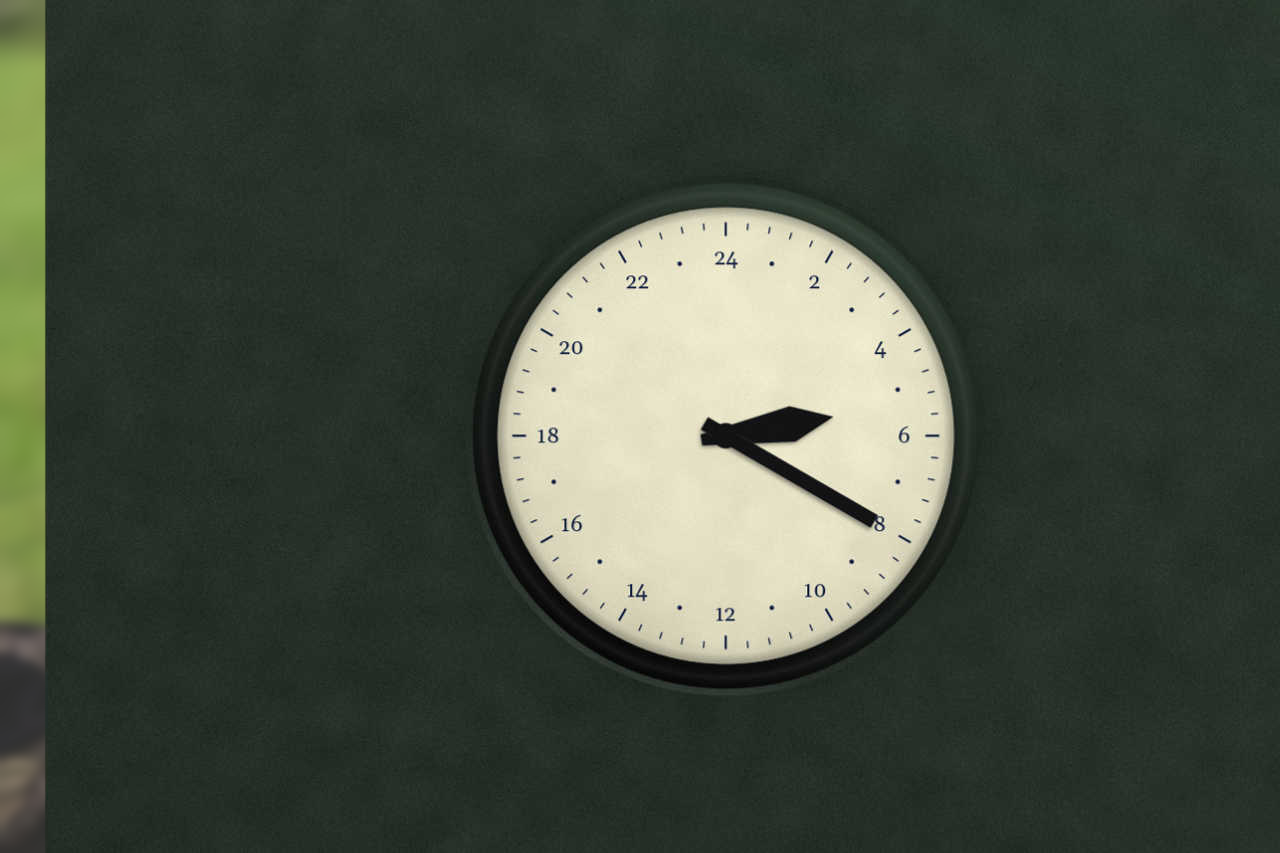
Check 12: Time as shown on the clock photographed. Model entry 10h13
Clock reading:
5h20
